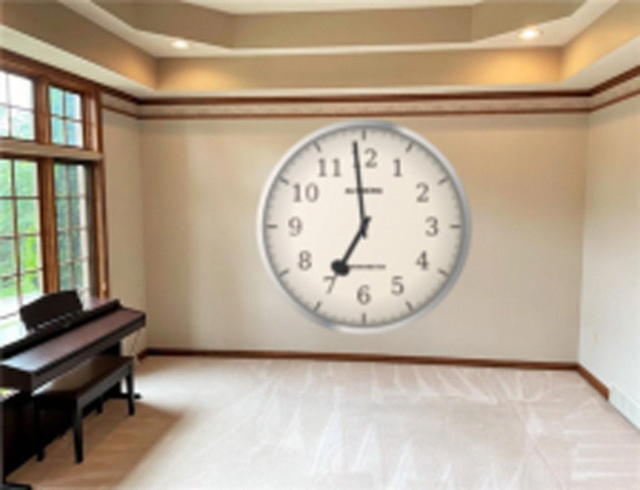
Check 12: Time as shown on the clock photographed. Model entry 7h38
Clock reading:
6h59
